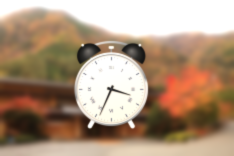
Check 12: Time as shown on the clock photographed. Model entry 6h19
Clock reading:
3h34
